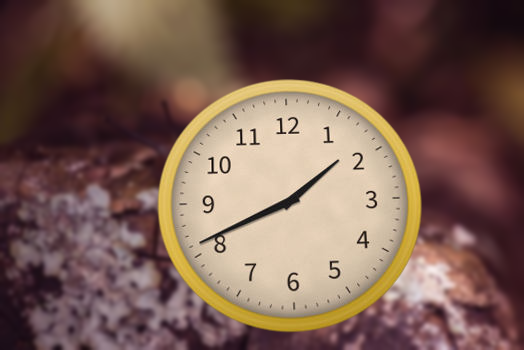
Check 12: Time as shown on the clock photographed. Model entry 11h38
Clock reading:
1h41
